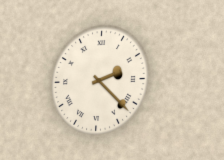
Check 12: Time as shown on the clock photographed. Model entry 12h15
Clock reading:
2h22
